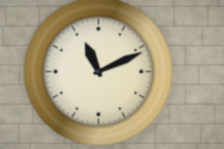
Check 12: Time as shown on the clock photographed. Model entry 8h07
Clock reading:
11h11
